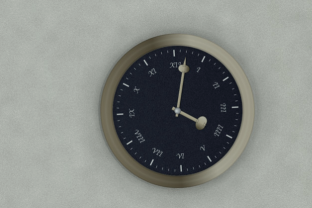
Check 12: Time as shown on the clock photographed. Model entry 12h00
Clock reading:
4h02
